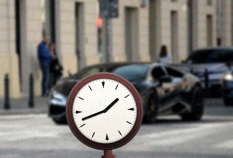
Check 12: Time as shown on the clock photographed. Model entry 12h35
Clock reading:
1h42
